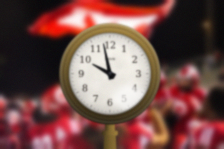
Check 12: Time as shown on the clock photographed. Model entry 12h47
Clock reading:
9h58
